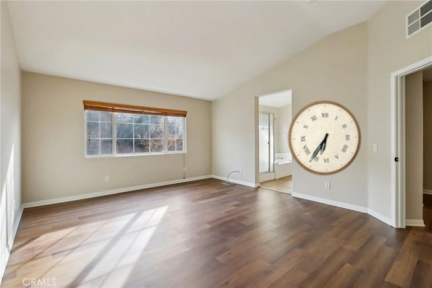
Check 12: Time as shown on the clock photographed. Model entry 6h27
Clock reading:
6h36
